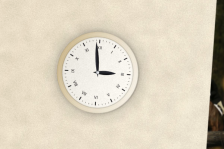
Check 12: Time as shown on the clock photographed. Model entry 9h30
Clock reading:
2h59
